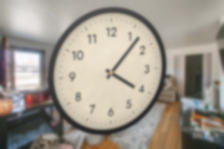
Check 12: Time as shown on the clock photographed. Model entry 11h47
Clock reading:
4h07
